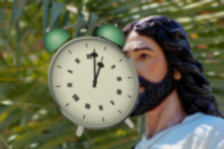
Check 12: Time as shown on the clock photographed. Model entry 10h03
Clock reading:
1h02
